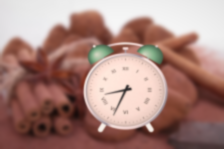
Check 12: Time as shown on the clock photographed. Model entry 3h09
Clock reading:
8h34
